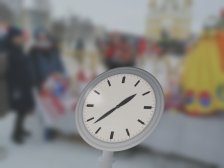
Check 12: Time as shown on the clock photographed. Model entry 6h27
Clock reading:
1h38
